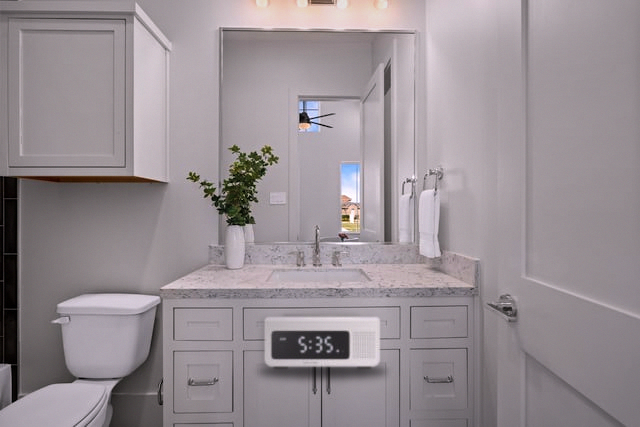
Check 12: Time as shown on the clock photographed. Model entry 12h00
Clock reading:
5h35
